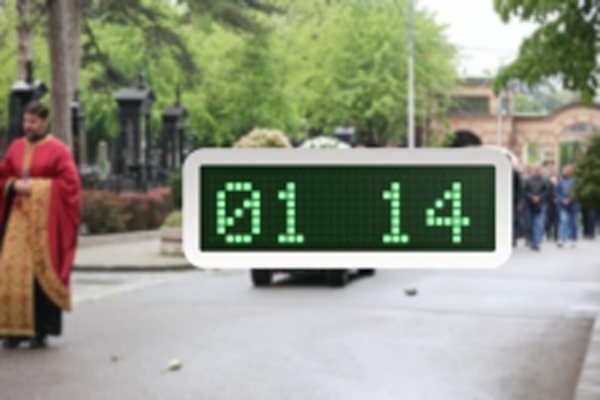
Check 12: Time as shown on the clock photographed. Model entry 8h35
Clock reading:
1h14
